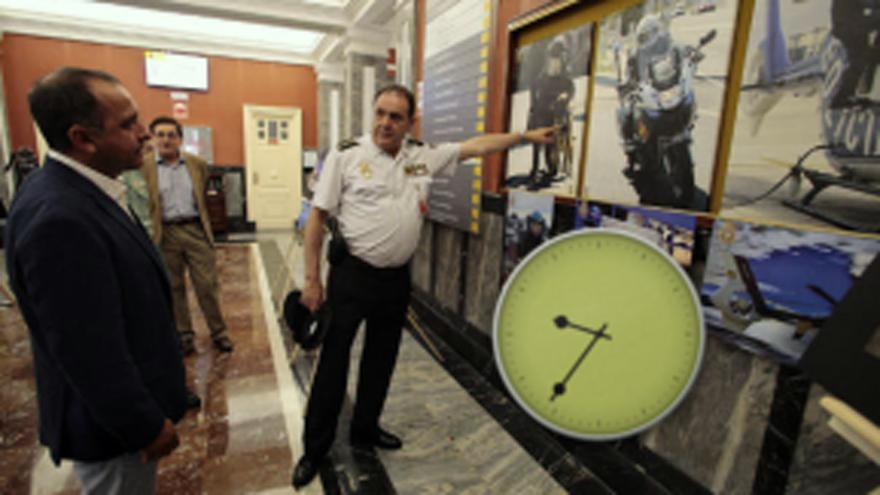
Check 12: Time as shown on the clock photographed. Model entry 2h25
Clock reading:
9h36
